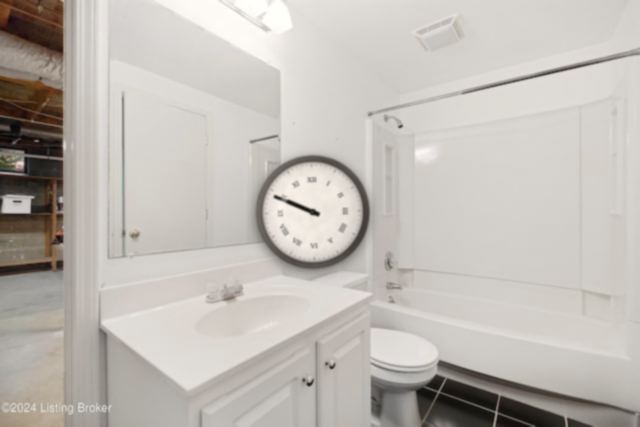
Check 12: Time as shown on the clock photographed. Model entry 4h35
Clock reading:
9h49
